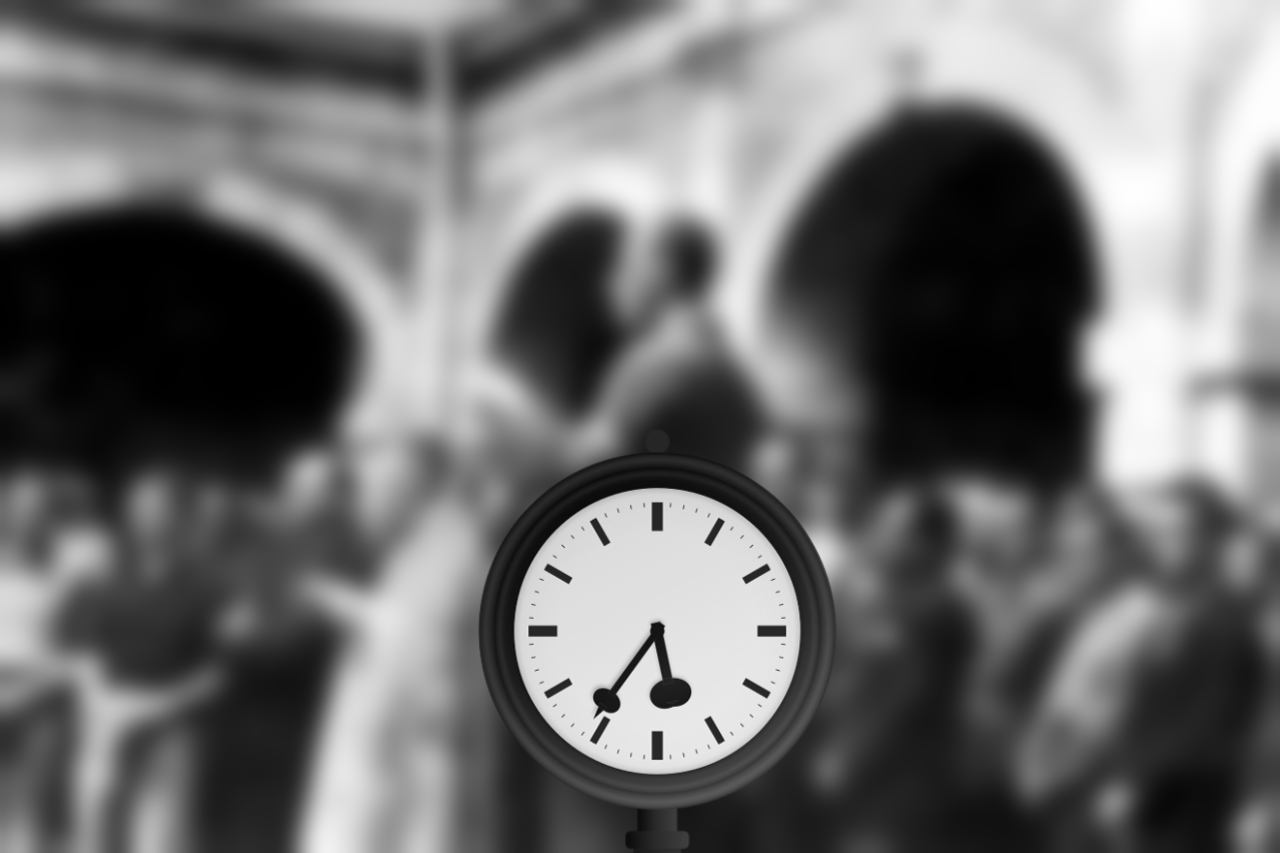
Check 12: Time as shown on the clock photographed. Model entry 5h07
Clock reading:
5h36
